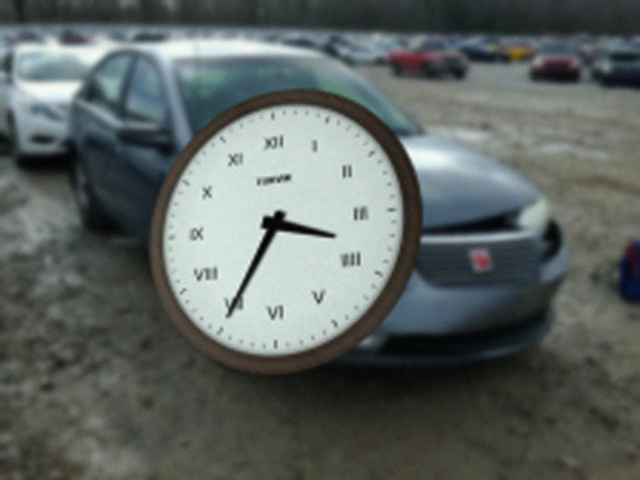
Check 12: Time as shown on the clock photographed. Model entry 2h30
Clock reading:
3h35
